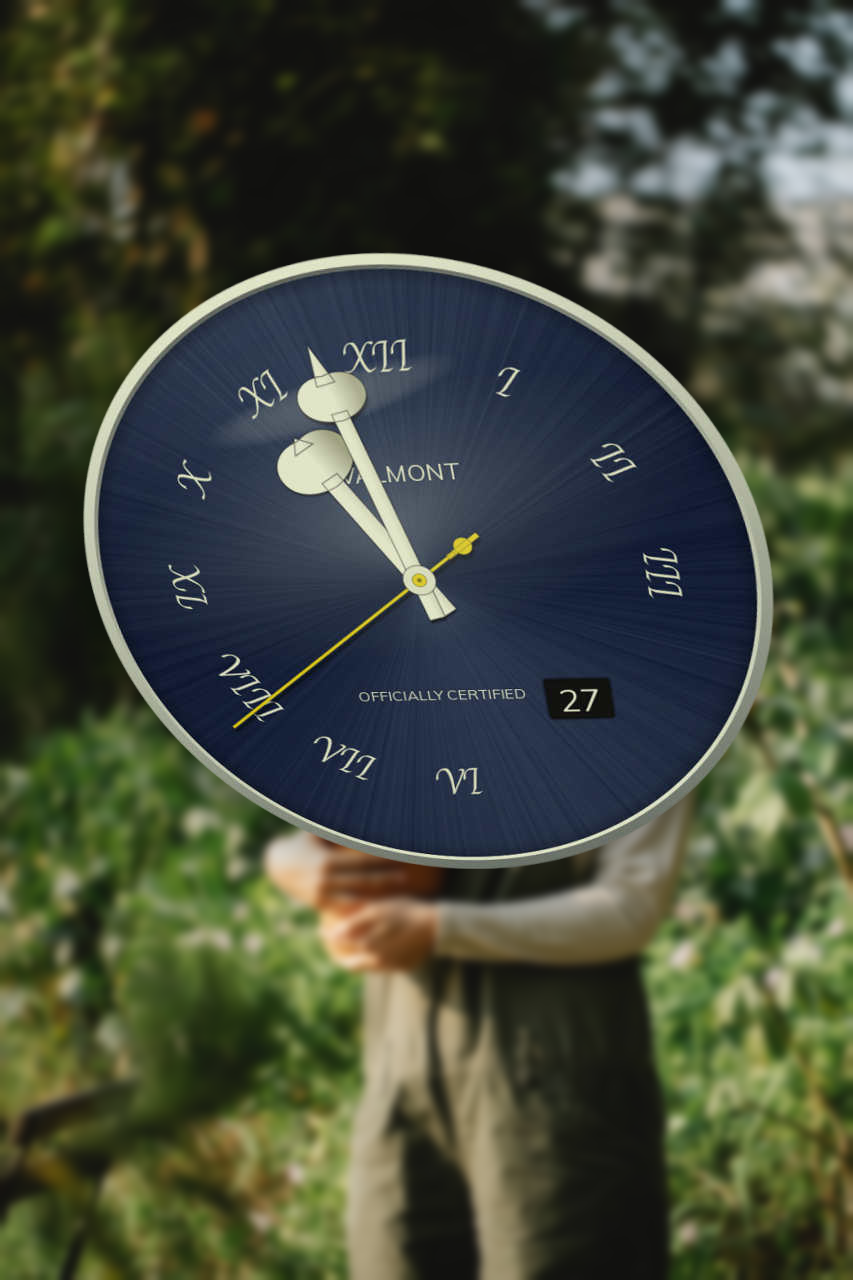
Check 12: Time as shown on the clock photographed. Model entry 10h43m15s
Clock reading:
10h57m39s
